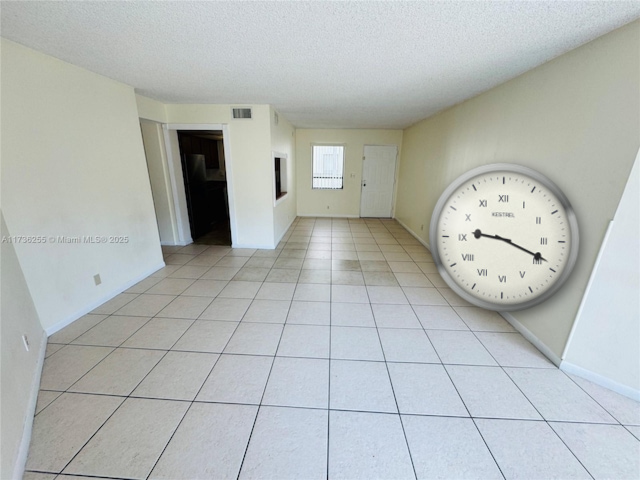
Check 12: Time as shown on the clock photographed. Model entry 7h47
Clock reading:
9h19
